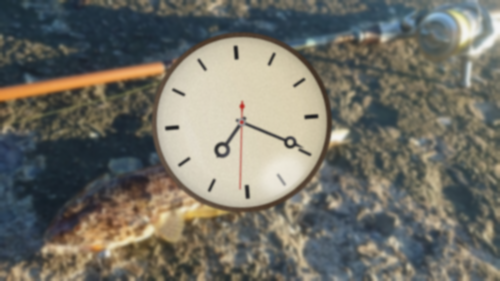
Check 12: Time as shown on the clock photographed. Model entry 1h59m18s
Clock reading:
7h19m31s
